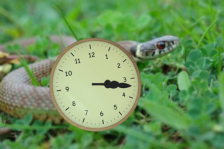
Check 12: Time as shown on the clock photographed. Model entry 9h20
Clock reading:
3h17
